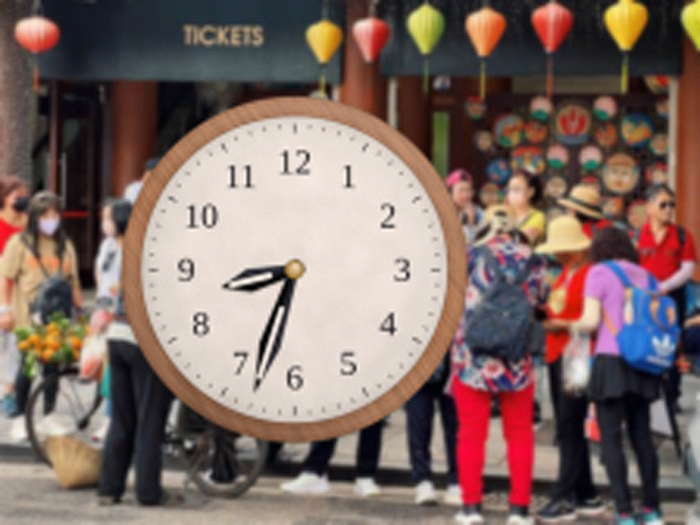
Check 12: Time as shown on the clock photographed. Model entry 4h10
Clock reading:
8h33
